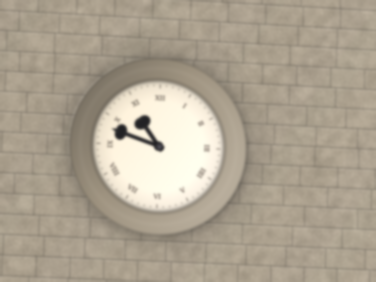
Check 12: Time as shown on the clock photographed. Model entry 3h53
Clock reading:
10h48
